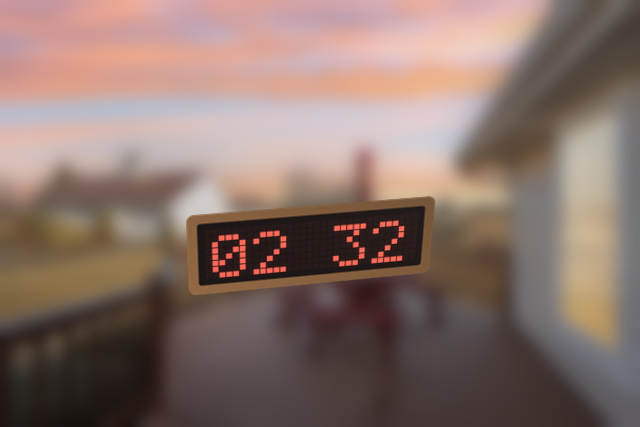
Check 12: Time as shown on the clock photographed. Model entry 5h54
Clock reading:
2h32
